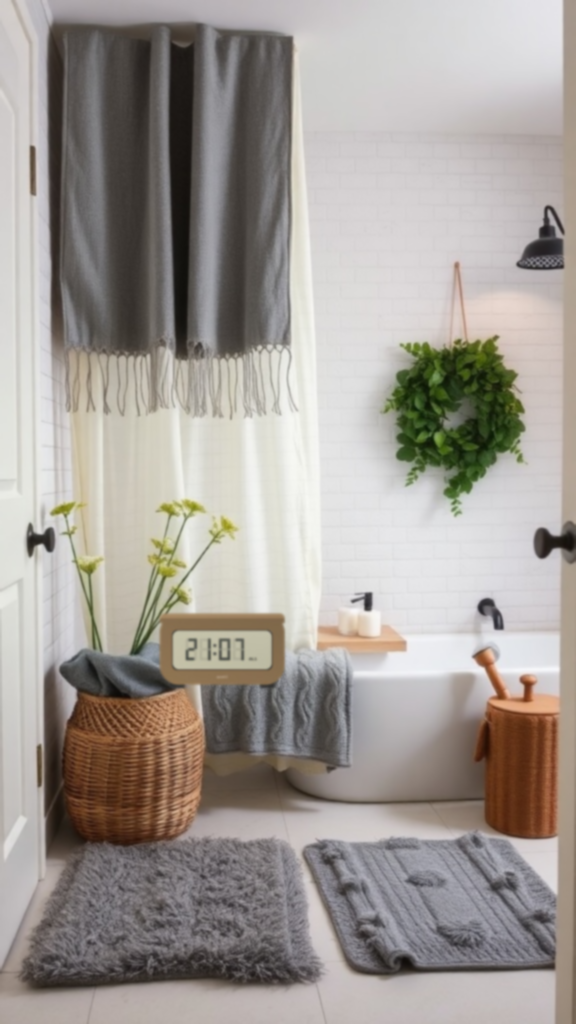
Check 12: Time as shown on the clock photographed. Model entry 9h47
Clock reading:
21h07
